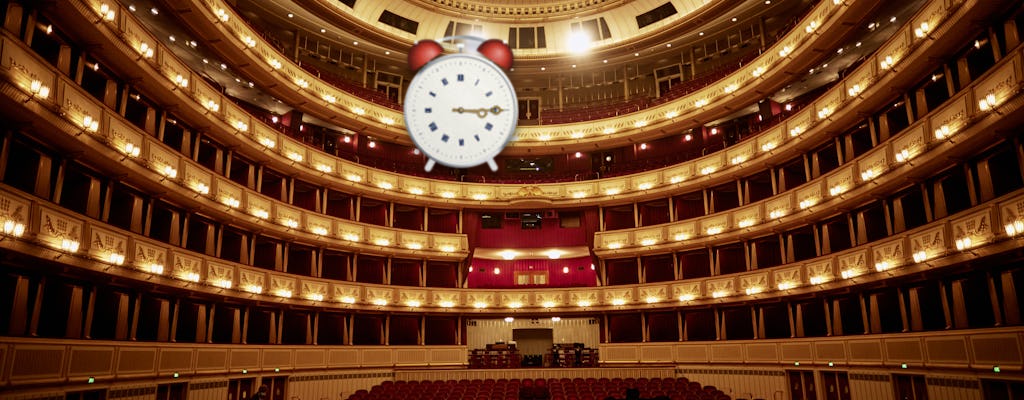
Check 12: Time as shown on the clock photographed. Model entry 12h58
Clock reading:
3h15
